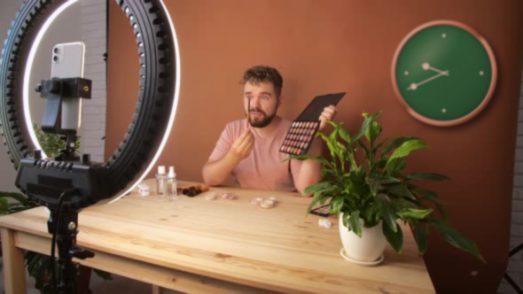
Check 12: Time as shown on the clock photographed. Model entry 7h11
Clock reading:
9h41
